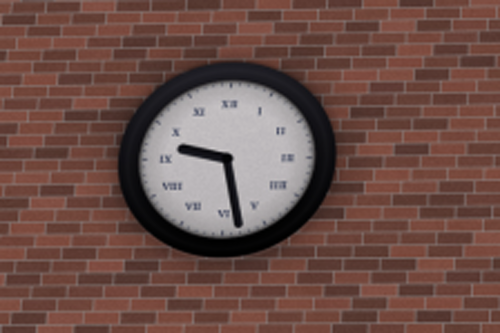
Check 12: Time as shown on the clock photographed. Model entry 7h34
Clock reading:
9h28
